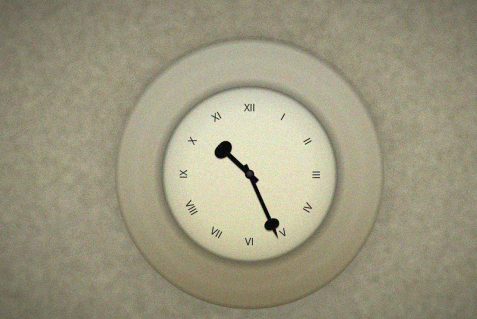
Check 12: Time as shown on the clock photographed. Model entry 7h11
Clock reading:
10h26
